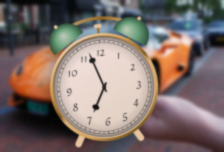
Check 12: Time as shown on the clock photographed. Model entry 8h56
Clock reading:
6h57
